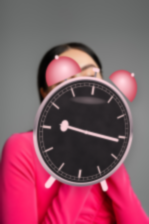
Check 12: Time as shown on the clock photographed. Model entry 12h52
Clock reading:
9h16
